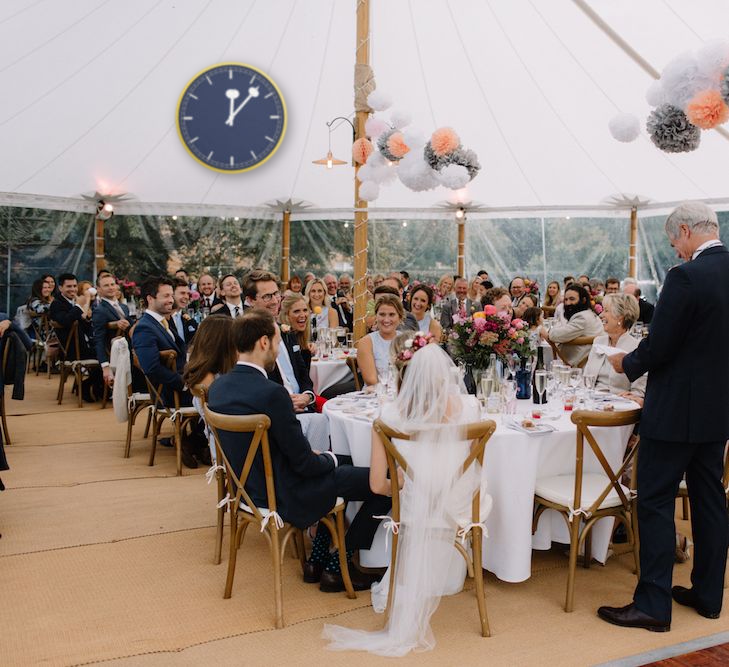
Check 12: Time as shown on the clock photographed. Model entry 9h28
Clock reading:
12h07
